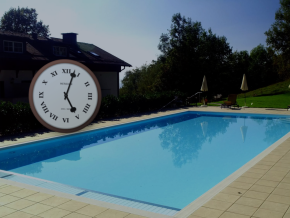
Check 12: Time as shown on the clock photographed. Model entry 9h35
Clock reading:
5h03
